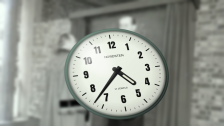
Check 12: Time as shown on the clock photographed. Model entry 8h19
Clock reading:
4h37
